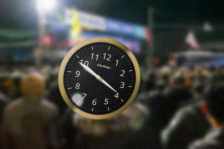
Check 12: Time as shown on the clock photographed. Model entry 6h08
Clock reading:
3h49
